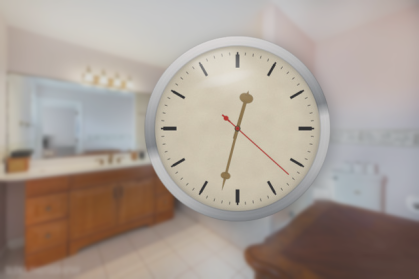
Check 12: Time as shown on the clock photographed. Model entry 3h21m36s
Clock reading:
12h32m22s
